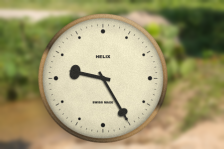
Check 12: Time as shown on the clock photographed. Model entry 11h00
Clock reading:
9h25
